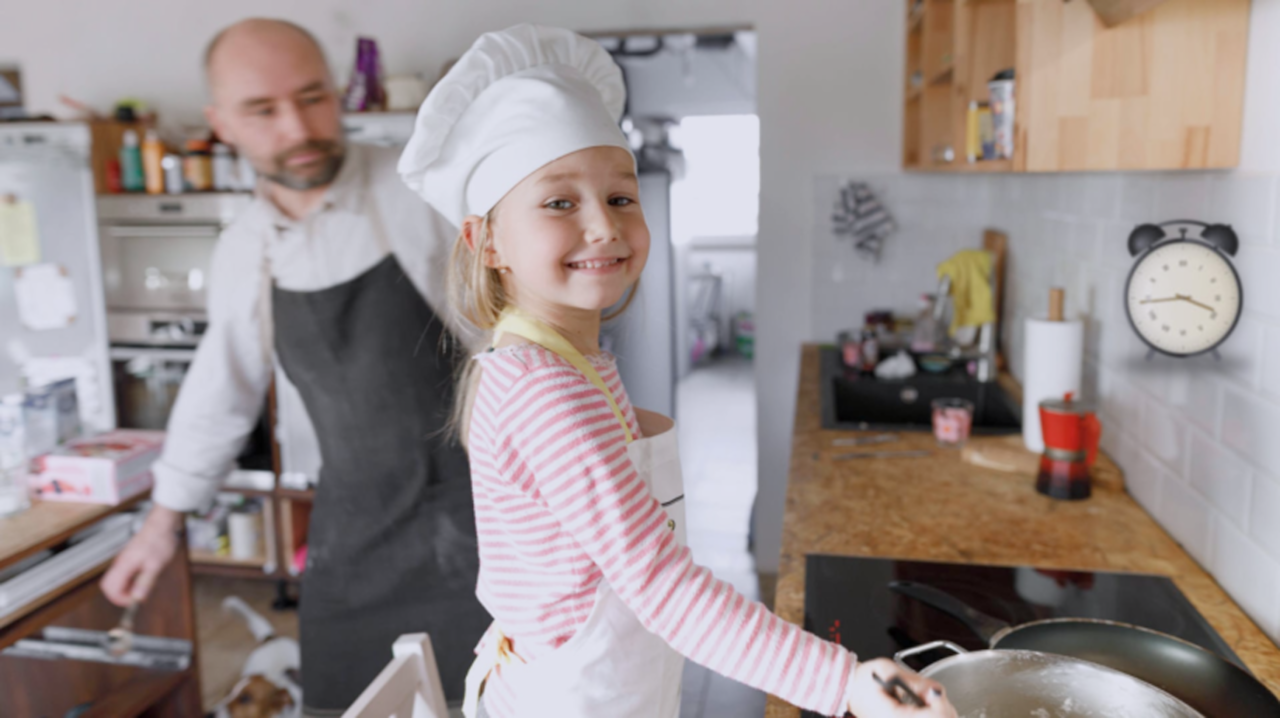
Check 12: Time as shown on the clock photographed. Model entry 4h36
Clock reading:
3h44
